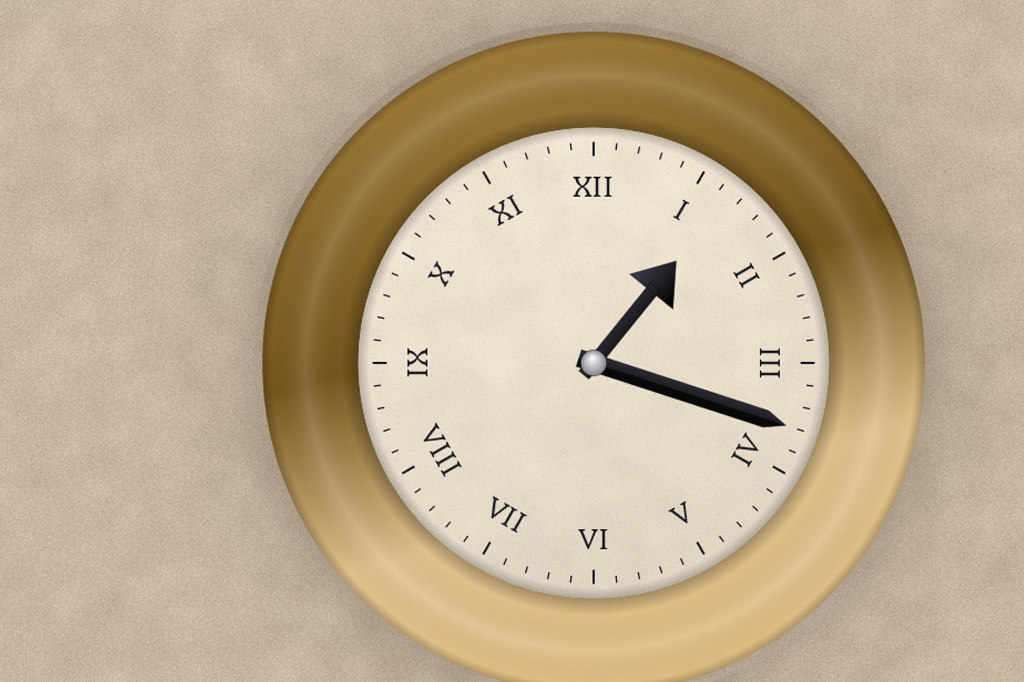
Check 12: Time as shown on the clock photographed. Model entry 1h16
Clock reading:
1h18
